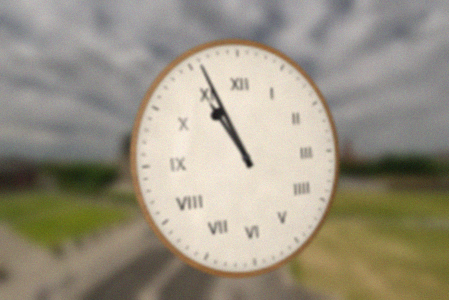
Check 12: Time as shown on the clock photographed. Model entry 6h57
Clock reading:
10h56
